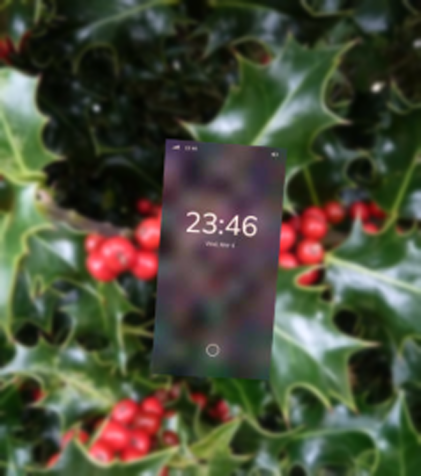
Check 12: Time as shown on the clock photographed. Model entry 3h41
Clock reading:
23h46
